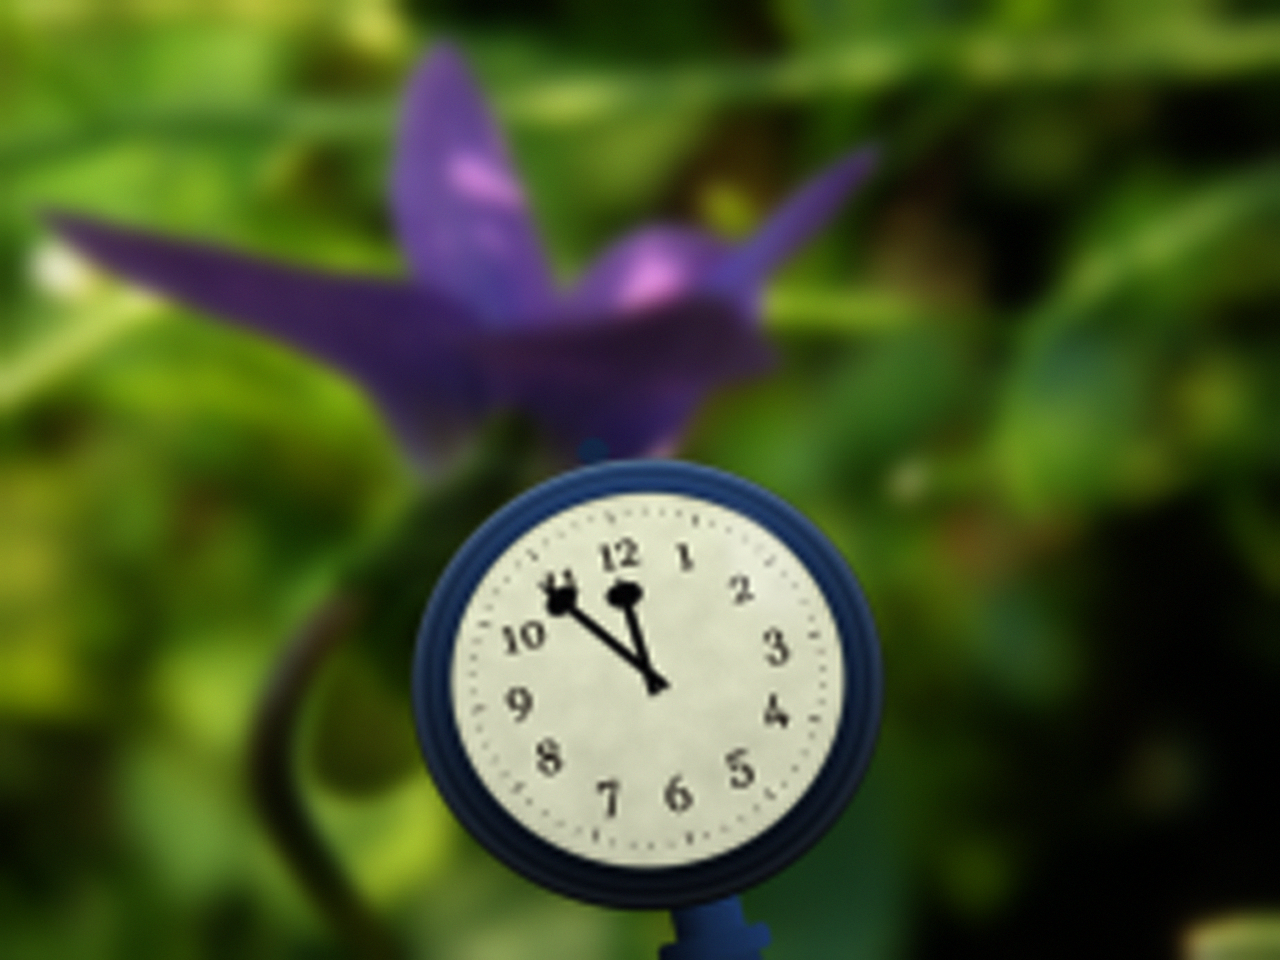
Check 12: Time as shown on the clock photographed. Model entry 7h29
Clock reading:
11h54
